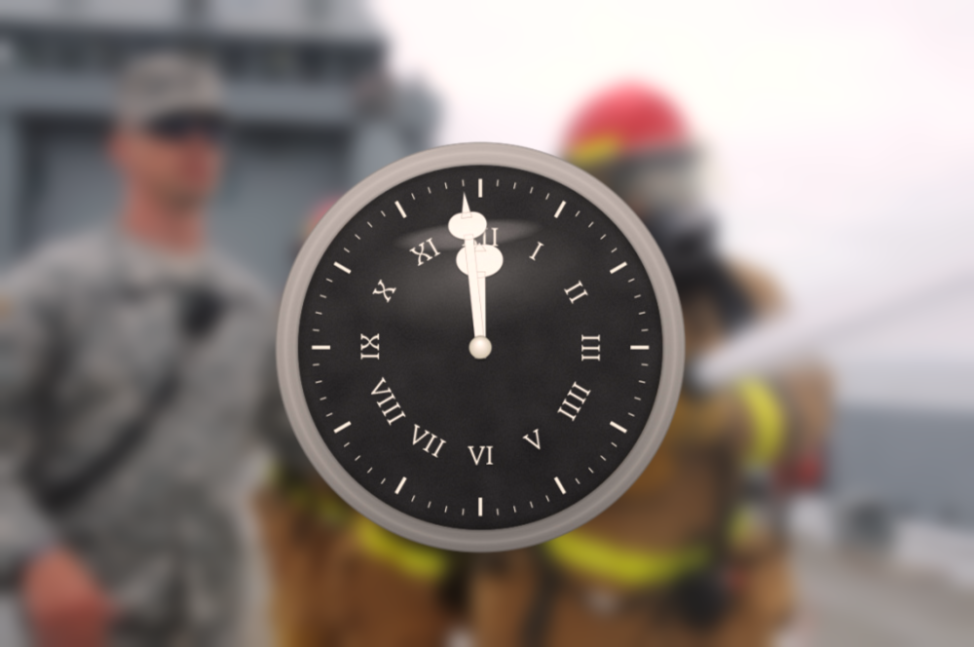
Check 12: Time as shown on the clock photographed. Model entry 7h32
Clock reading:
11h59
